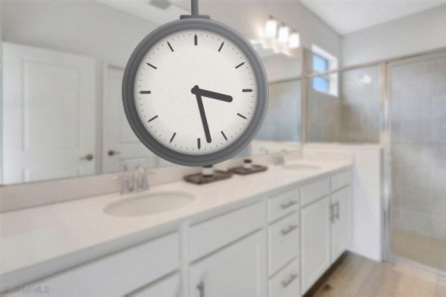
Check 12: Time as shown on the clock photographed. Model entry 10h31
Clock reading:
3h28
